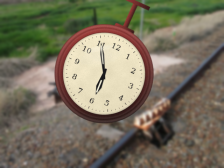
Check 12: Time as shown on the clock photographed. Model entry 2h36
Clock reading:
5h55
